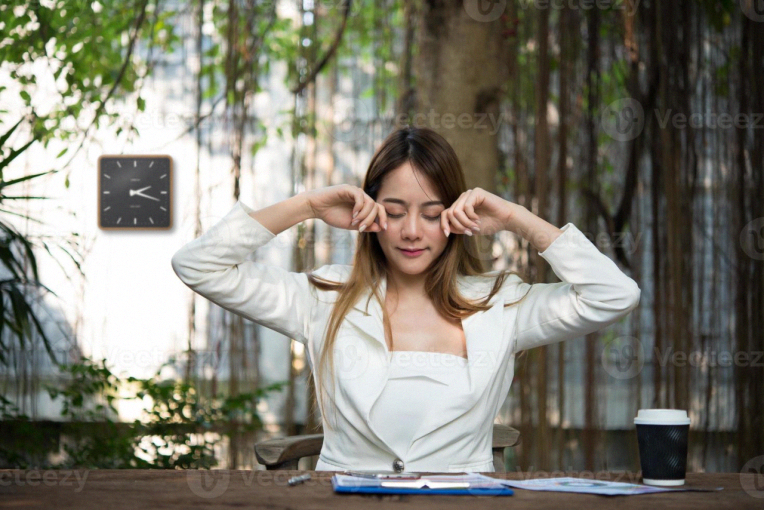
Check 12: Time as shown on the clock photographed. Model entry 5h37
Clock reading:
2h18
